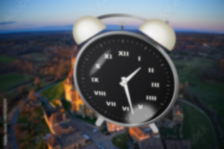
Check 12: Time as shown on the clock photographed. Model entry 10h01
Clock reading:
1h28
